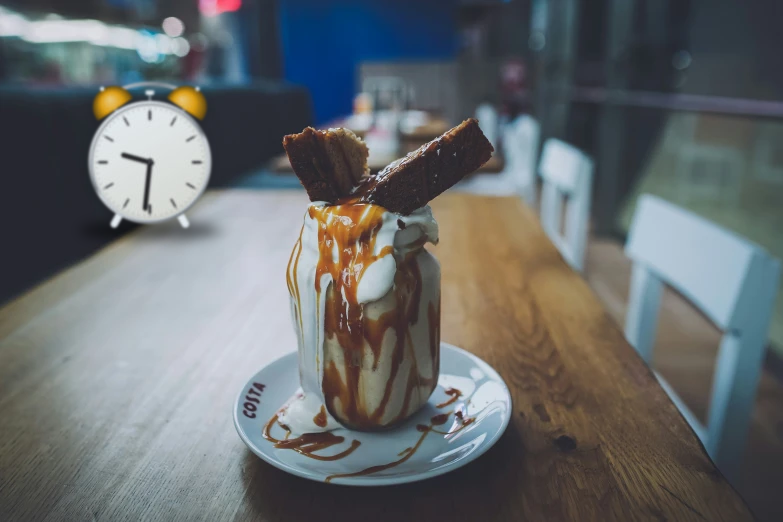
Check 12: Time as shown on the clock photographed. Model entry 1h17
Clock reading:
9h31
